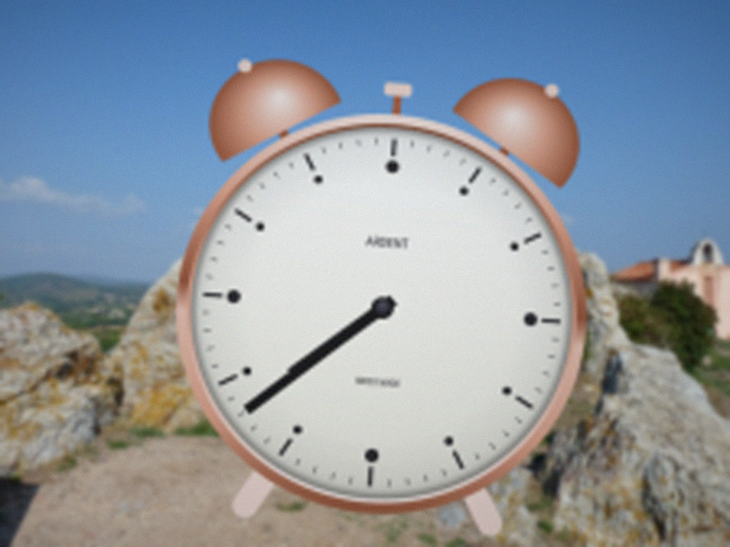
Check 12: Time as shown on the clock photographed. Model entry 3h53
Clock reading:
7h38
